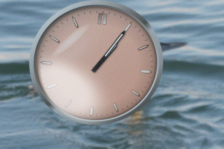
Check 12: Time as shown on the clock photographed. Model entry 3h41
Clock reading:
1h05
